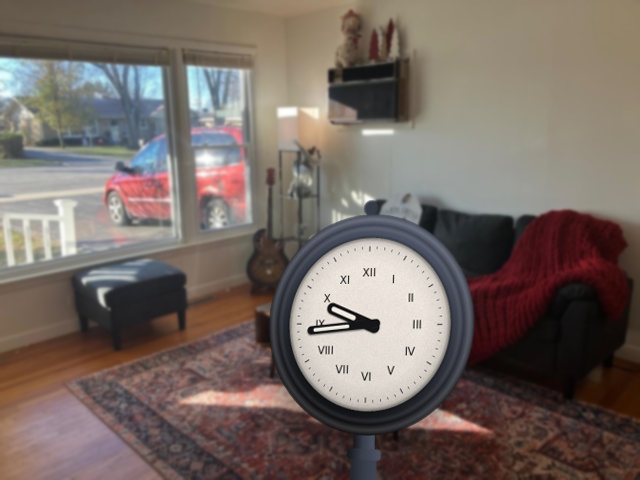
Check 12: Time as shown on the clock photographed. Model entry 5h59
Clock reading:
9h44
